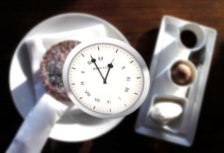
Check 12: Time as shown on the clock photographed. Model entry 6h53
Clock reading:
12h57
